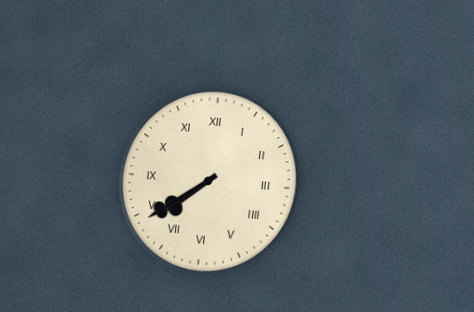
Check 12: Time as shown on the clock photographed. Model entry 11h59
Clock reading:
7h39
